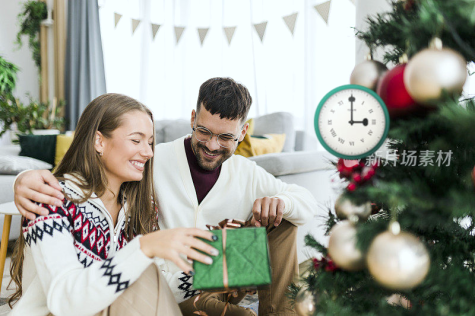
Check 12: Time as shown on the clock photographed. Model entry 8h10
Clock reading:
3h00
